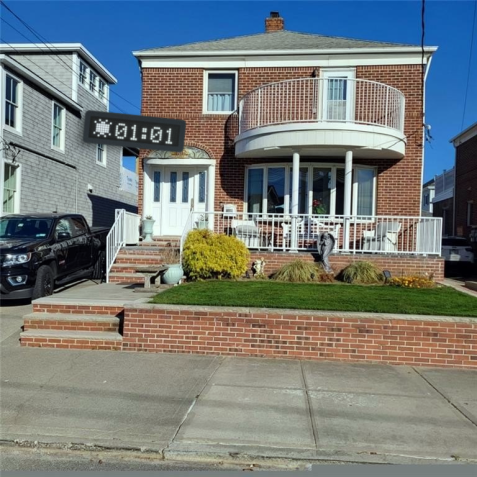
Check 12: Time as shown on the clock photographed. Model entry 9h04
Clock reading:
1h01
